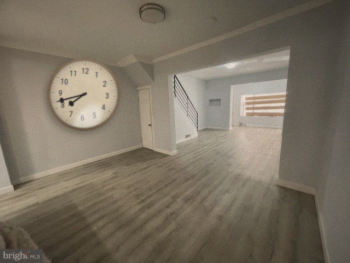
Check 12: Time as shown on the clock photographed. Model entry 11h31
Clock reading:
7h42
